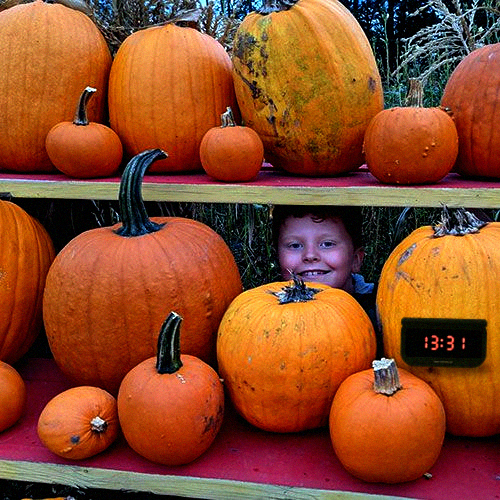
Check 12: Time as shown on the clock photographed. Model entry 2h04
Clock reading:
13h31
